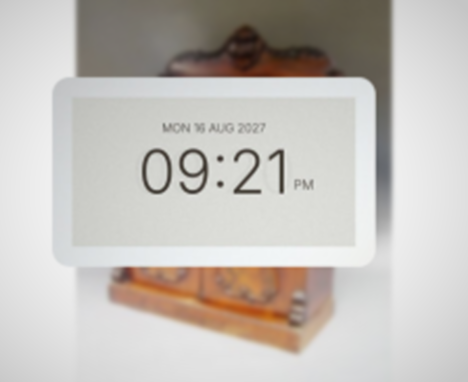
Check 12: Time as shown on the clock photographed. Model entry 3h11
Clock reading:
9h21
